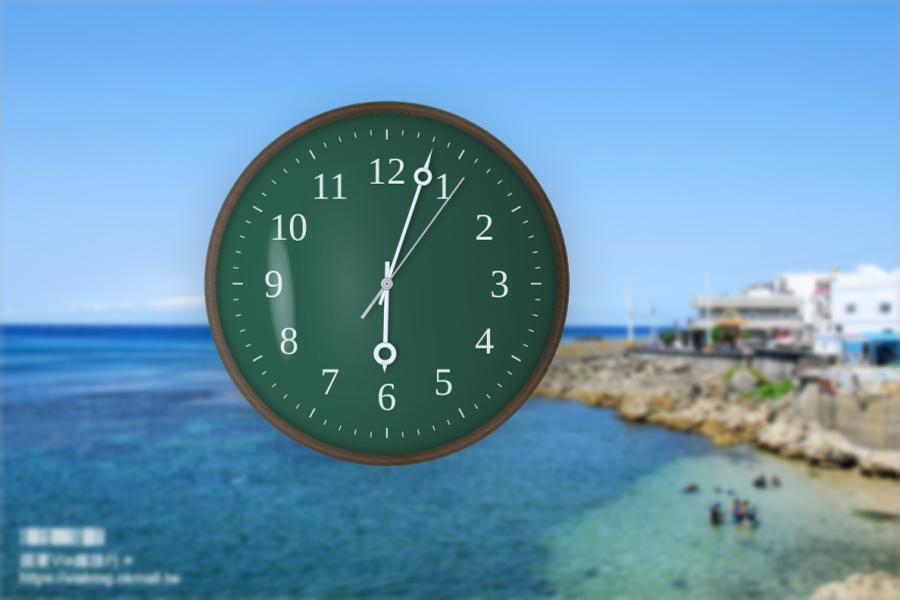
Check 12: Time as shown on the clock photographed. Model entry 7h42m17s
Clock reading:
6h03m06s
